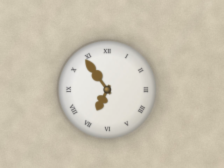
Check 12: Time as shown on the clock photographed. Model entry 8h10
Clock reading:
6h54
